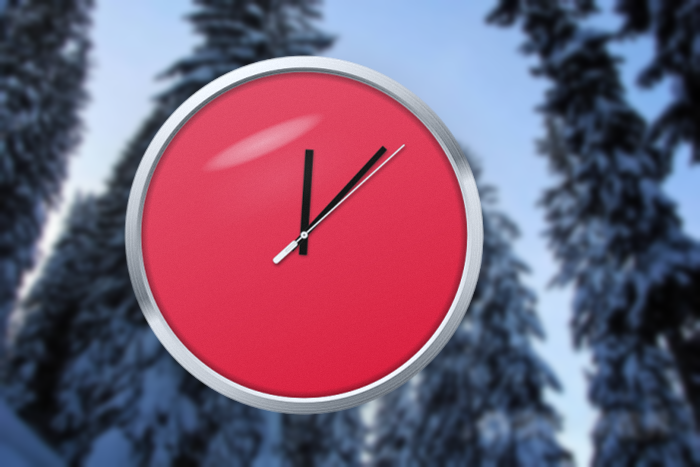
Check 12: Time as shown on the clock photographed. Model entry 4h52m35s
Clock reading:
12h07m08s
